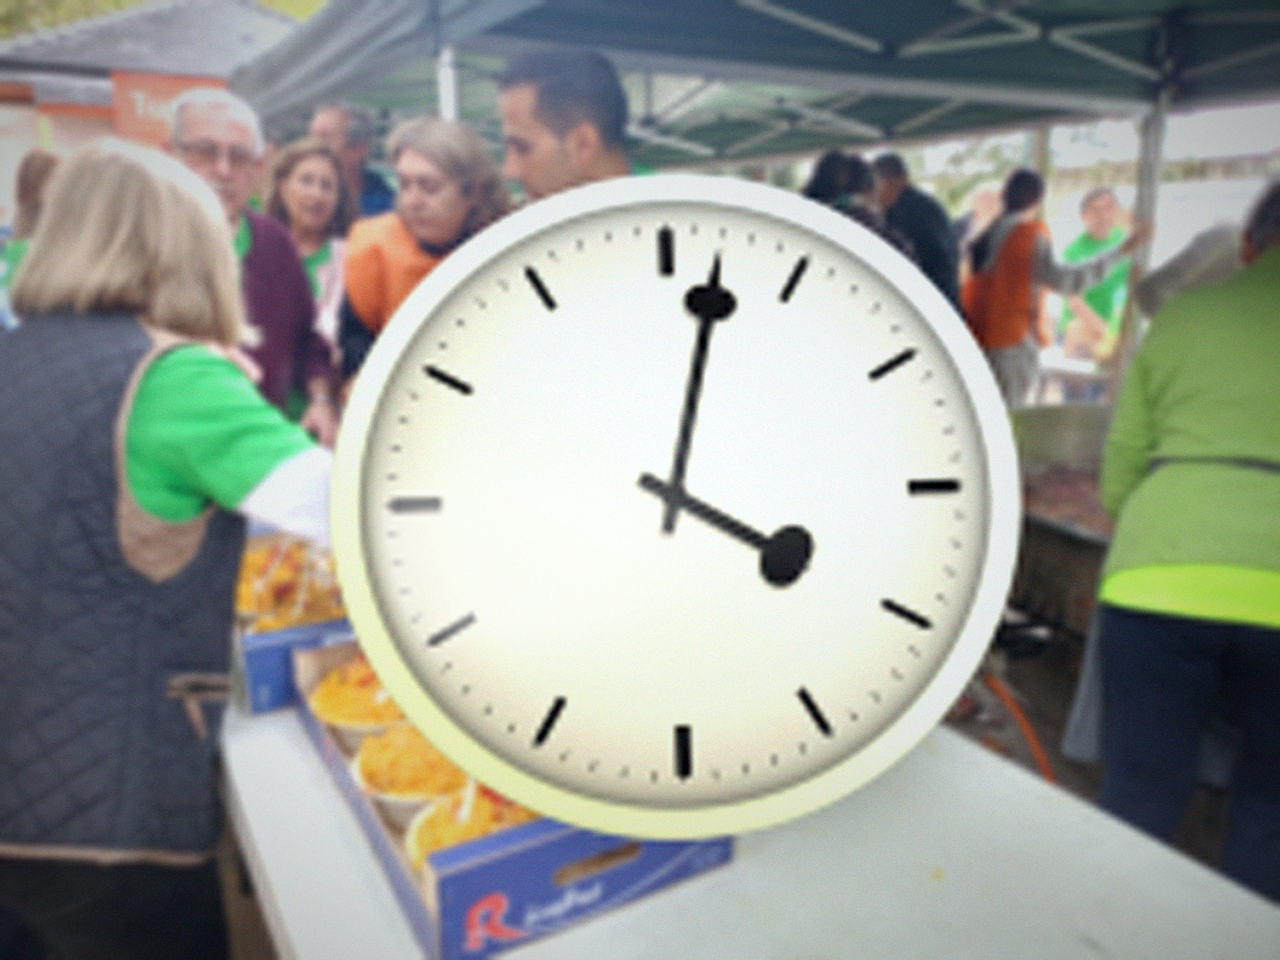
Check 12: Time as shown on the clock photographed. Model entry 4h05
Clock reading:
4h02
